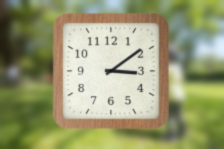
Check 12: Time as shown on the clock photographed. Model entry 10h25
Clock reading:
3h09
